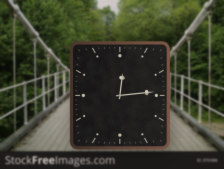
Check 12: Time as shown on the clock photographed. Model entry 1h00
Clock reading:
12h14
